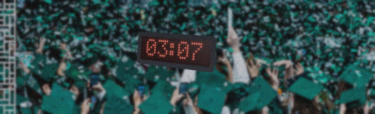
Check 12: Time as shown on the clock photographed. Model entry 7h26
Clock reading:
3h07
